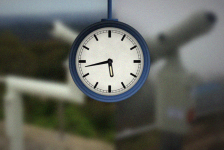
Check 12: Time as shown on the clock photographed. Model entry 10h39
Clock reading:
5h43
